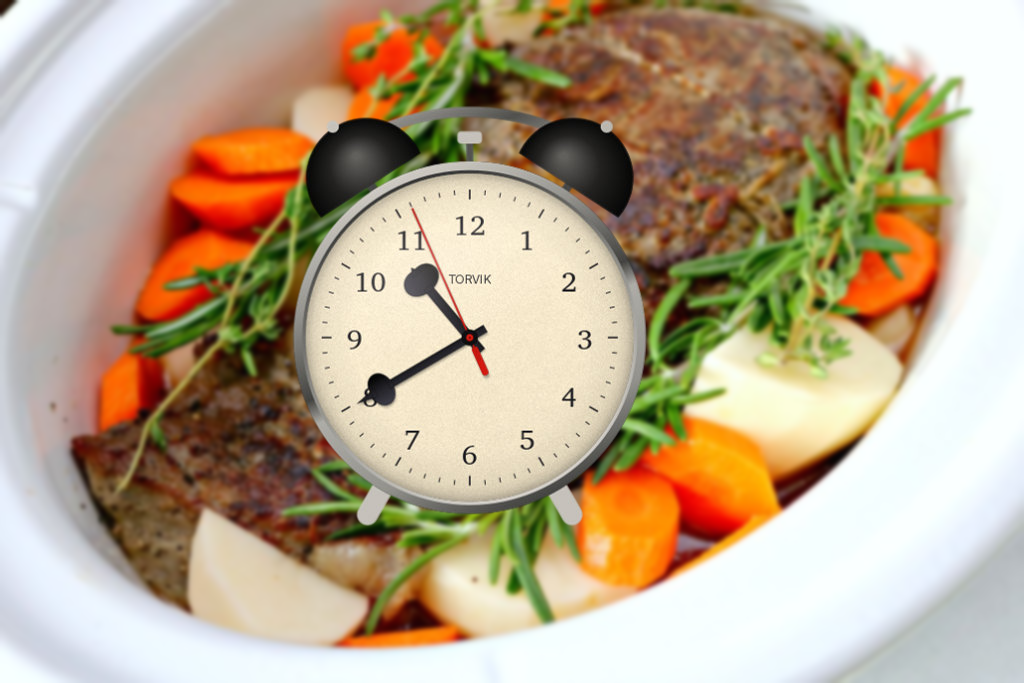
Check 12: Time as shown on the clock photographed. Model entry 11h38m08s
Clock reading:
10h39m56s
